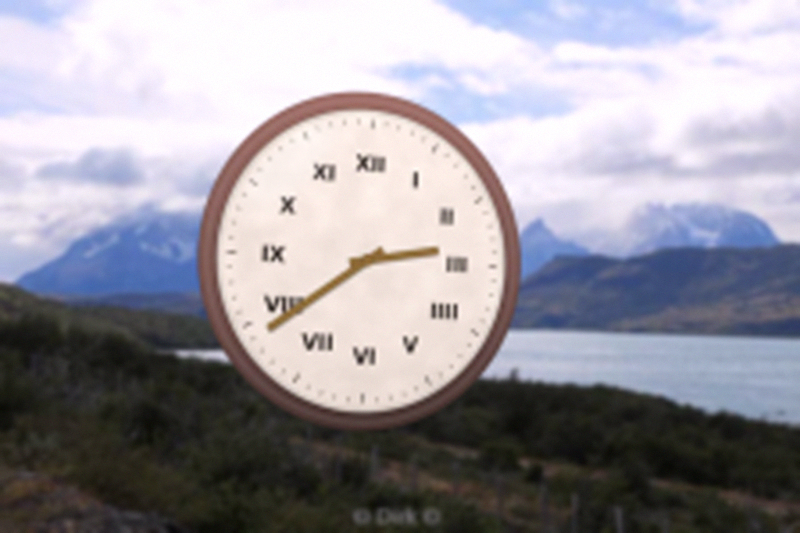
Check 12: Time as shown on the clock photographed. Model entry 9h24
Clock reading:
2h39
